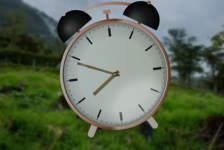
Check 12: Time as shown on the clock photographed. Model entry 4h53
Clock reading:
7h49
